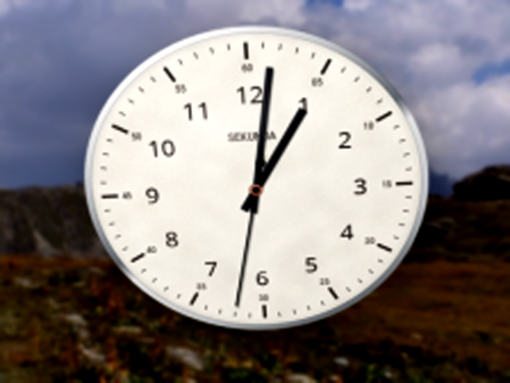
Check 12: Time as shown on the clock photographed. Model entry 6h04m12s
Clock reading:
1h01m32s
